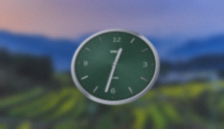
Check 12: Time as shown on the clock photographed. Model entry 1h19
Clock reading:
12h32
